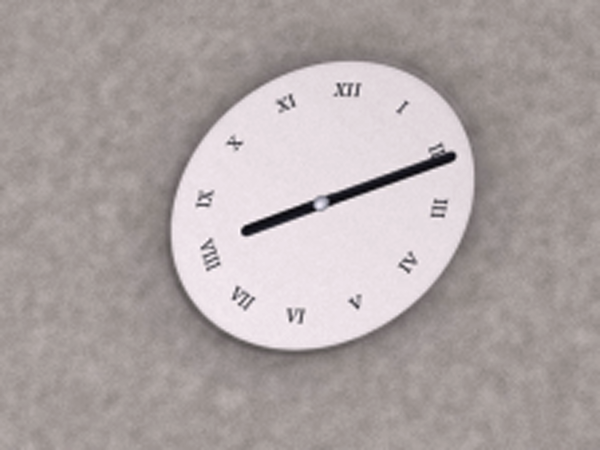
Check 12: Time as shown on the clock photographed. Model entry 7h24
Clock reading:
8h11
